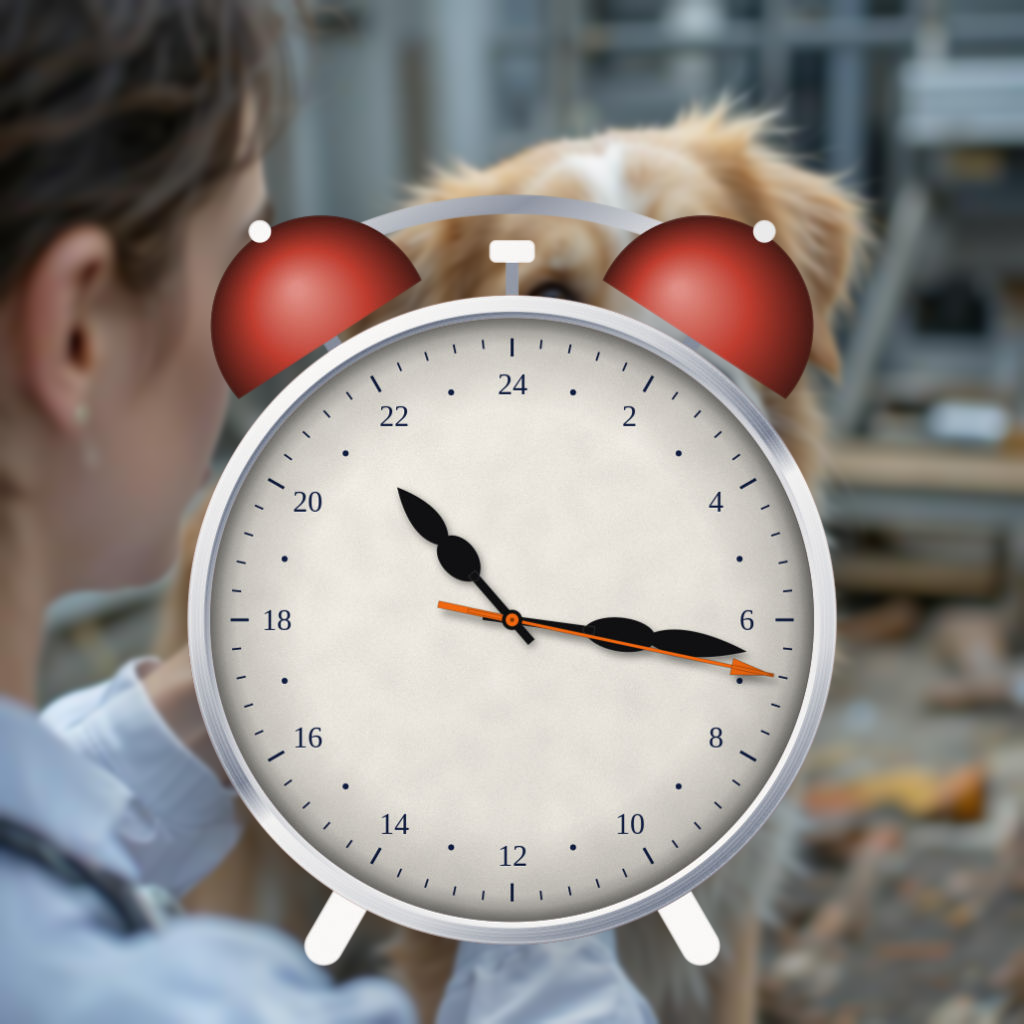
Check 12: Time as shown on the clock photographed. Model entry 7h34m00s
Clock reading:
21h16m17s
